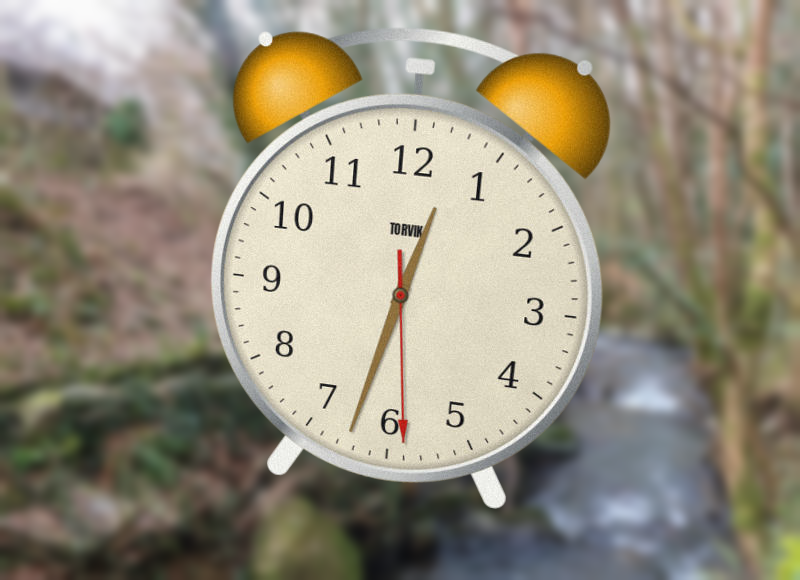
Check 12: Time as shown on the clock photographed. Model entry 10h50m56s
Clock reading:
12h32m29s
